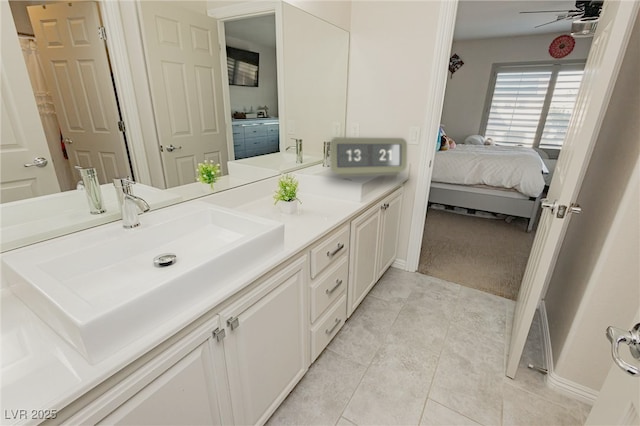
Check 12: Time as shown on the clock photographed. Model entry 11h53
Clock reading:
13h21
